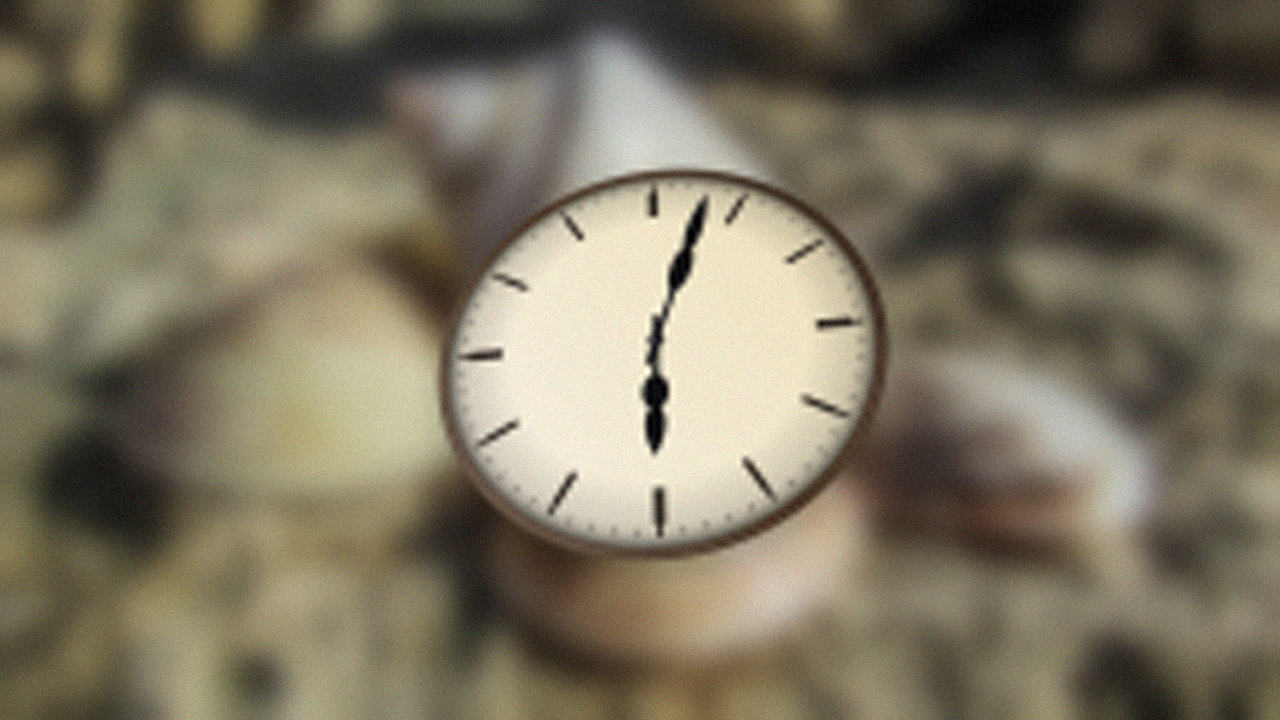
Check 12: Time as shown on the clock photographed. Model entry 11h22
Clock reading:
6h03
